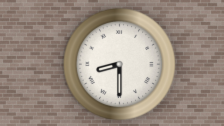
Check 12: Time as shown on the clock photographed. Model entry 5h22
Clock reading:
8h30
